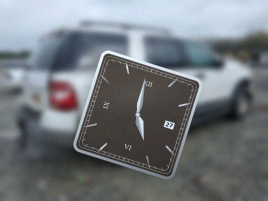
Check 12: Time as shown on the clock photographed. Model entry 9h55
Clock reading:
4h59
